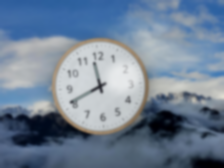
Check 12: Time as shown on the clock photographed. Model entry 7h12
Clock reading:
11h41
